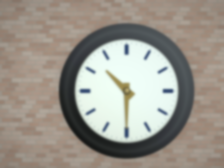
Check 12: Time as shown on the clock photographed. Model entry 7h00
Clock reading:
10h30
